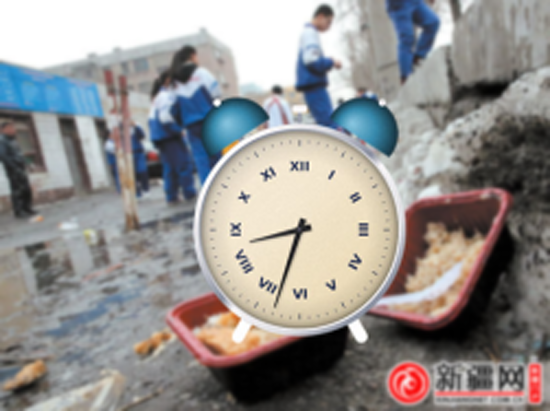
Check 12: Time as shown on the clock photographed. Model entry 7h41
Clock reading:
8h33
